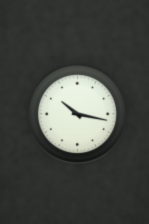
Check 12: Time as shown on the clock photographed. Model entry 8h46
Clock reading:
10h17
